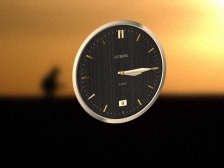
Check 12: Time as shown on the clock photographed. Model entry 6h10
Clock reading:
3h15
